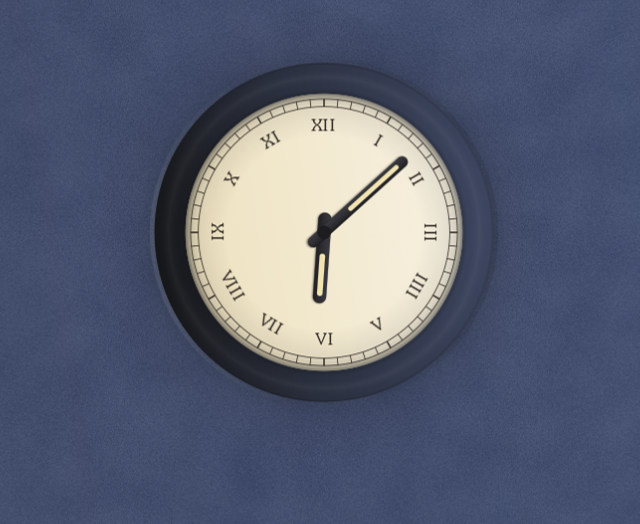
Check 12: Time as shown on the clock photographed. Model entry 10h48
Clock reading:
6h08
